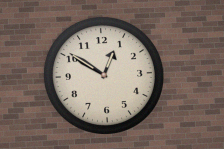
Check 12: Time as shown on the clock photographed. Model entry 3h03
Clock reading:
12h51
